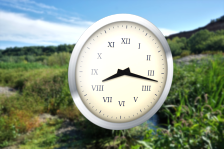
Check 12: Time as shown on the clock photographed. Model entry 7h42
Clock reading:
8h17
